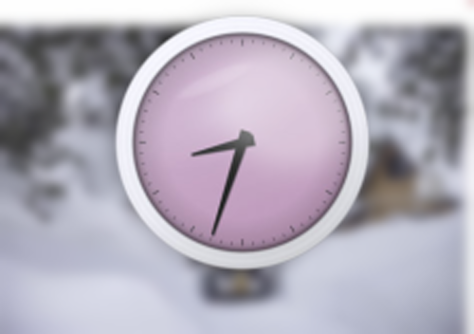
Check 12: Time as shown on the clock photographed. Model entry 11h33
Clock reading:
8h33
